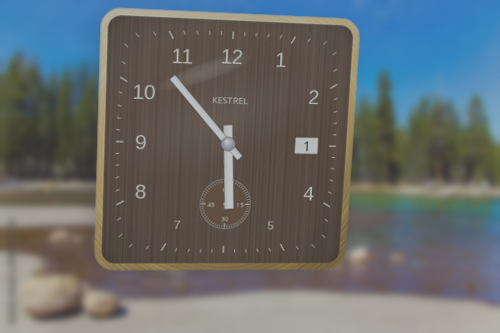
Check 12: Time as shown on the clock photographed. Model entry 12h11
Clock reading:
5h53
